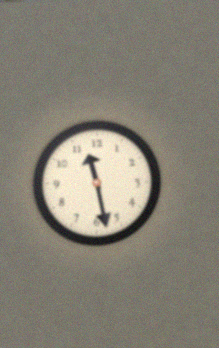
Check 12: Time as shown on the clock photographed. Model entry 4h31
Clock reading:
11h28
